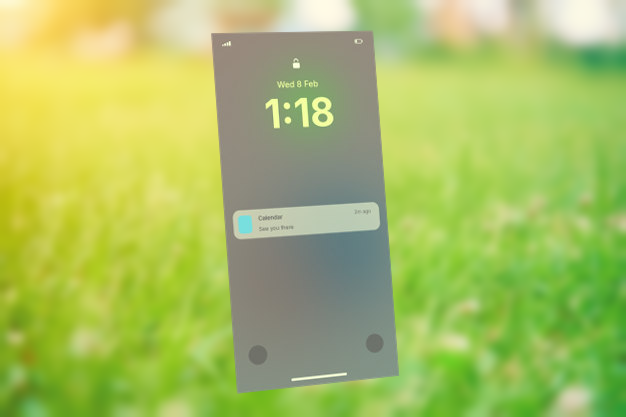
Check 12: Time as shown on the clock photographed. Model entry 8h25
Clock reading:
1h18
